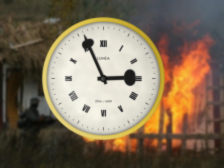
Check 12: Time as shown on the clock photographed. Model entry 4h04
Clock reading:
2h56
